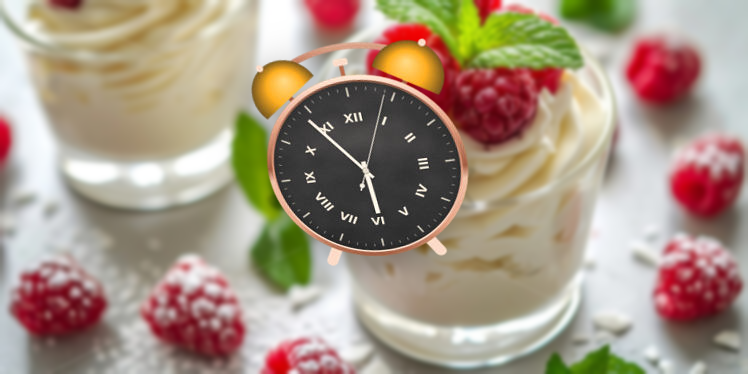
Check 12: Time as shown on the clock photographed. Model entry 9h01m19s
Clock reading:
5h54m04s
